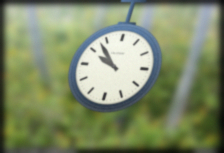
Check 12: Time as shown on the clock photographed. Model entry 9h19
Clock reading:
9h53
